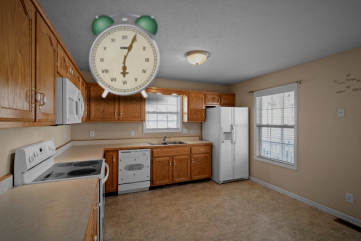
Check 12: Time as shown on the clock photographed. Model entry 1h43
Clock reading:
6h04
